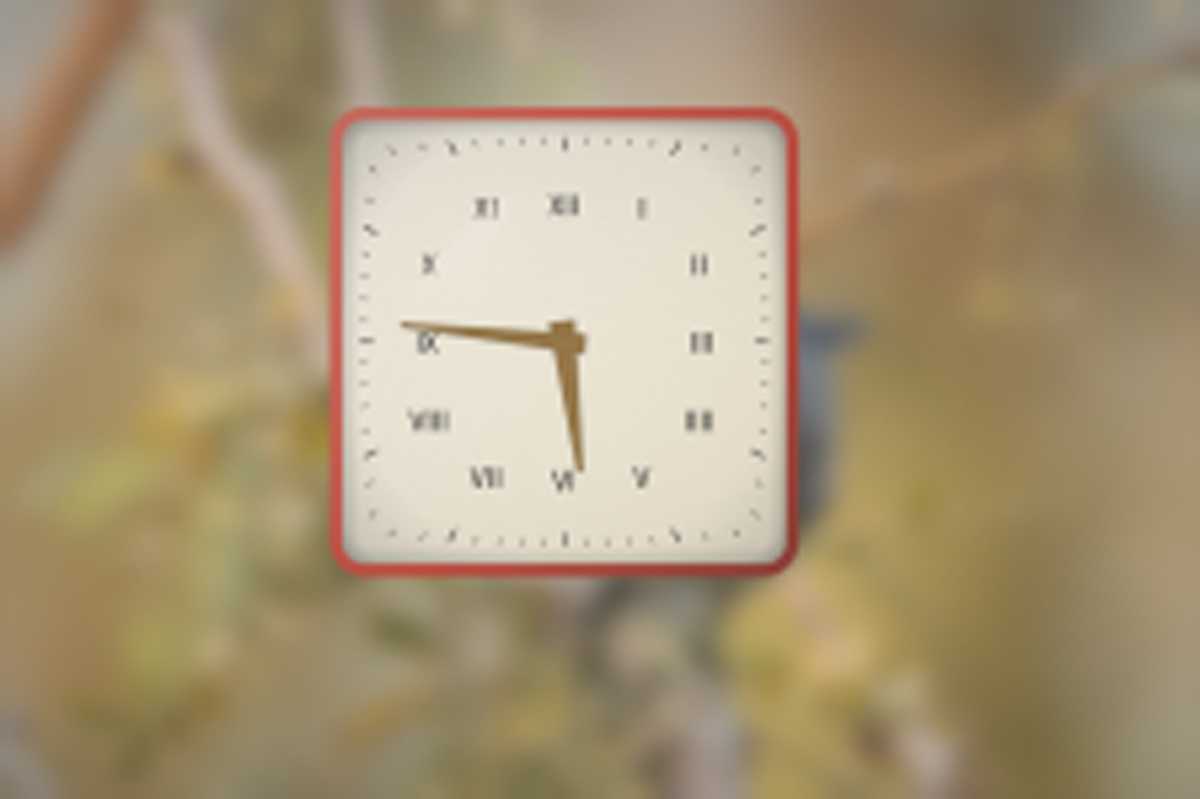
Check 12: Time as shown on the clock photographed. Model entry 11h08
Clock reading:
5h46
